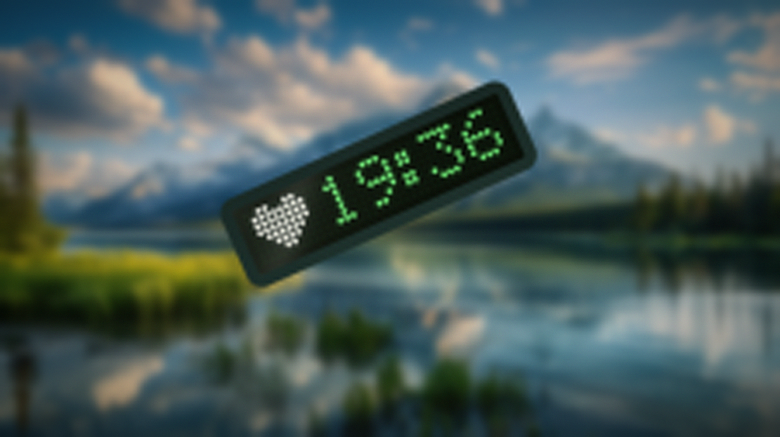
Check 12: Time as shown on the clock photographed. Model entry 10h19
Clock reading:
19h36
